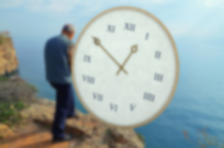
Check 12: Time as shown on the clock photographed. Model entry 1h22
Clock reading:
12h50
